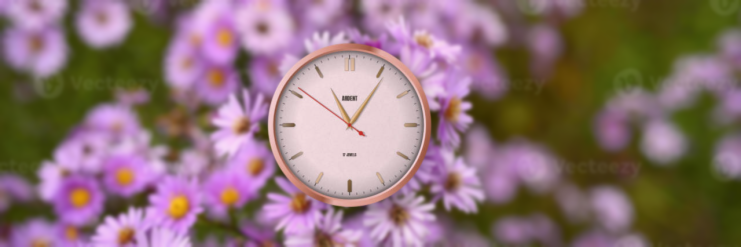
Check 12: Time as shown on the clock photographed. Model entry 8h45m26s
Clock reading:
11h05m51s
